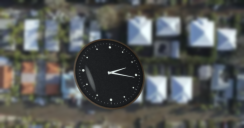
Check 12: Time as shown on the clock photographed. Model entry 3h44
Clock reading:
2h16
